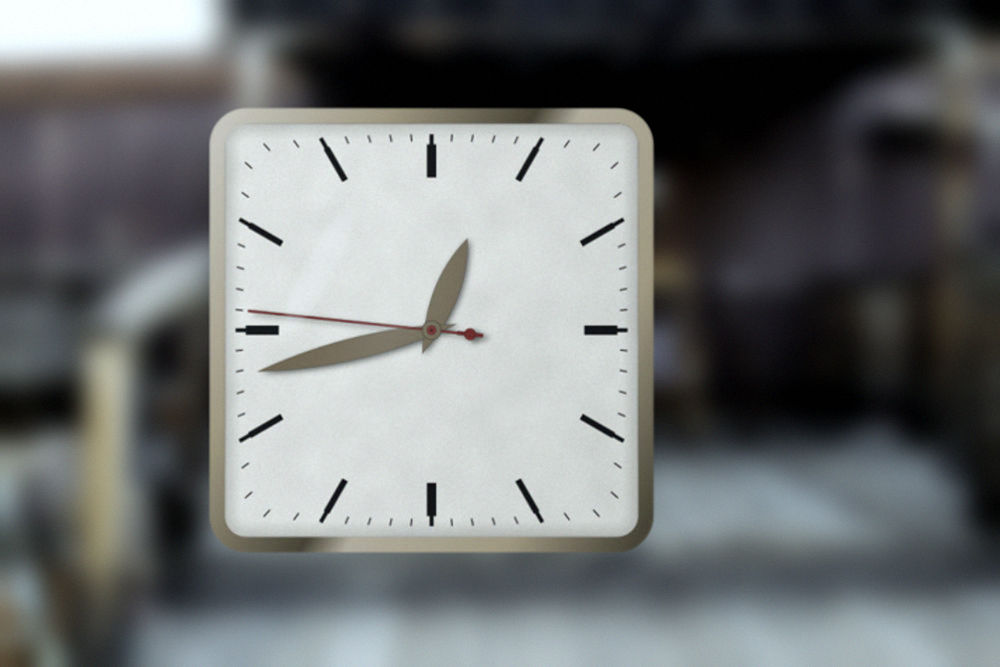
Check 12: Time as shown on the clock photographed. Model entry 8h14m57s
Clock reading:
12h42m46s
